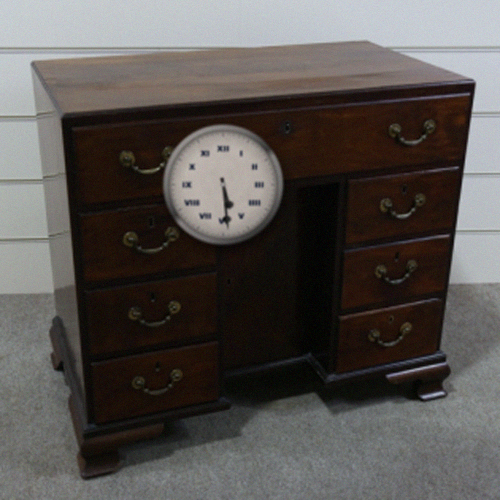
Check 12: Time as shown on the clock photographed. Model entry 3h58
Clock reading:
5h29
